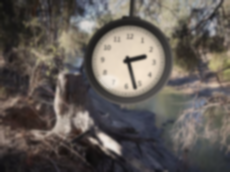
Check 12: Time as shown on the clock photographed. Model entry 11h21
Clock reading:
2h27
